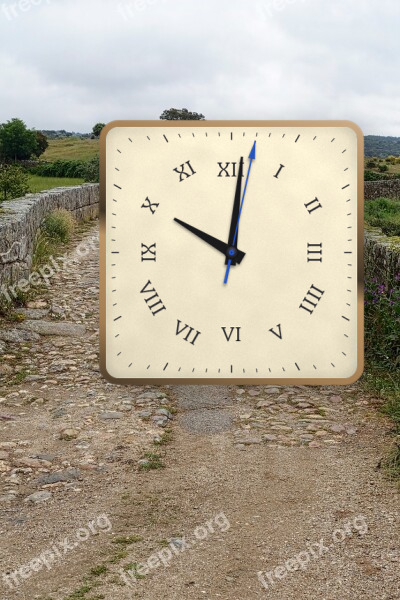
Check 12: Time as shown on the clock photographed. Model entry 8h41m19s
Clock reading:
10h01m02s
